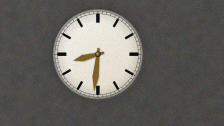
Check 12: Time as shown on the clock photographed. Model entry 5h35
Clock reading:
8h31
